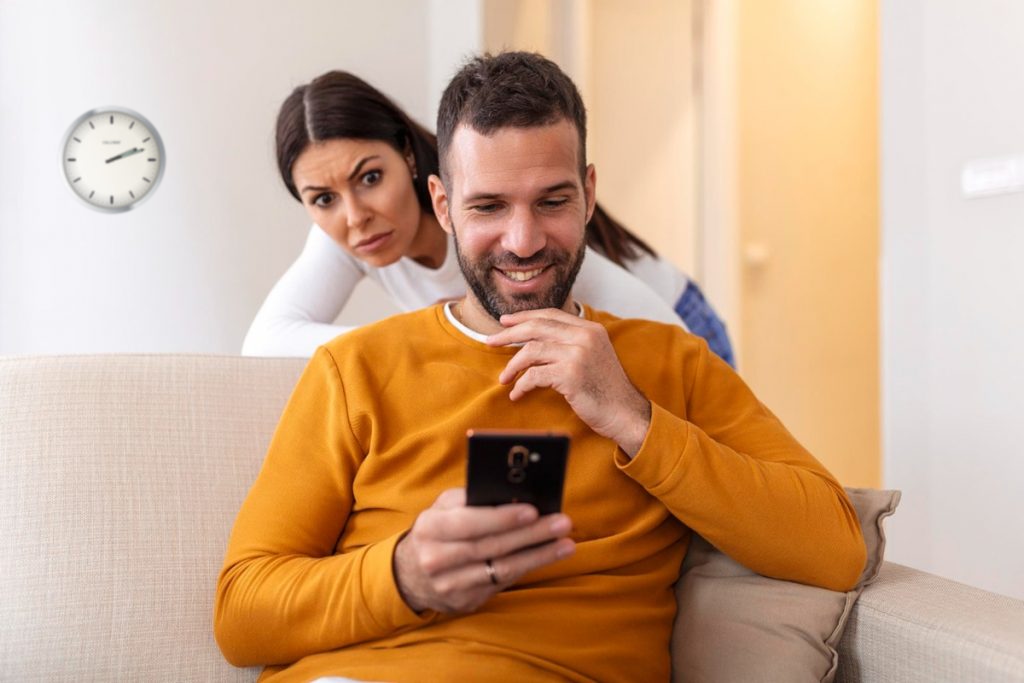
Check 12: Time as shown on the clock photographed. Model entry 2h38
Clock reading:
2h12
